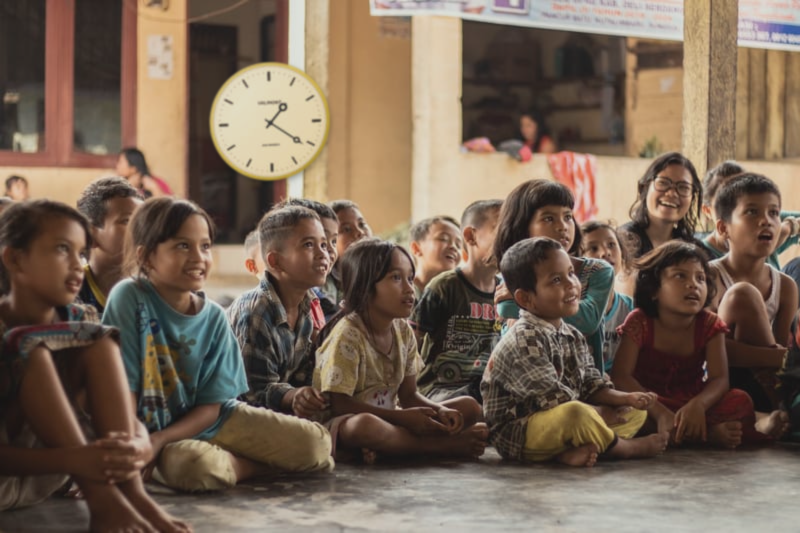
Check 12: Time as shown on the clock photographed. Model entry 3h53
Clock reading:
1h21
